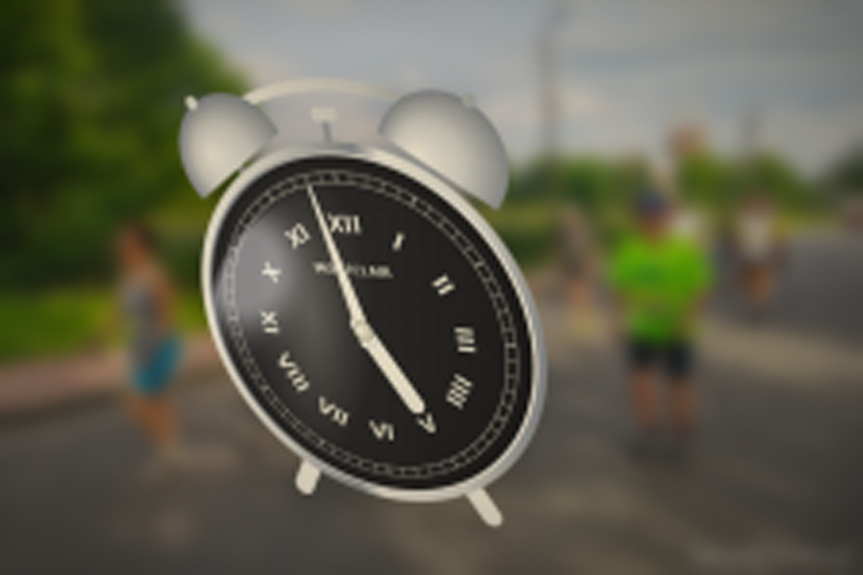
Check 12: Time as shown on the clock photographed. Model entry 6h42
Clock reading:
4h58
